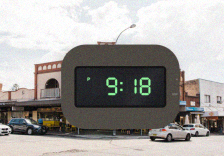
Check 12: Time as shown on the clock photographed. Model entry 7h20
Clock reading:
9h18
